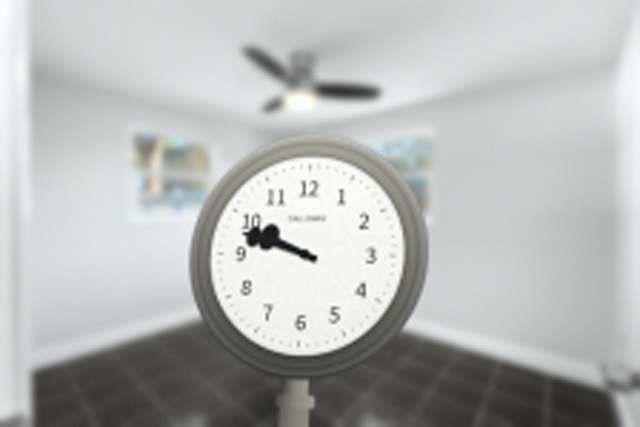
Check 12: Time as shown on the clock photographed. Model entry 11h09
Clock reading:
9h48
